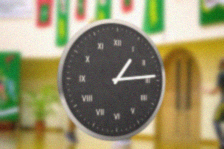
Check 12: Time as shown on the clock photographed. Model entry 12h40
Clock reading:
1h14
